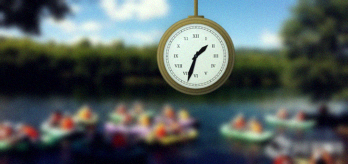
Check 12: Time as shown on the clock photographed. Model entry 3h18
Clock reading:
1h33
